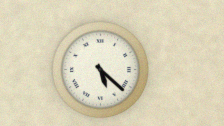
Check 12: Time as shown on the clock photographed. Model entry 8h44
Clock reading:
5h22
